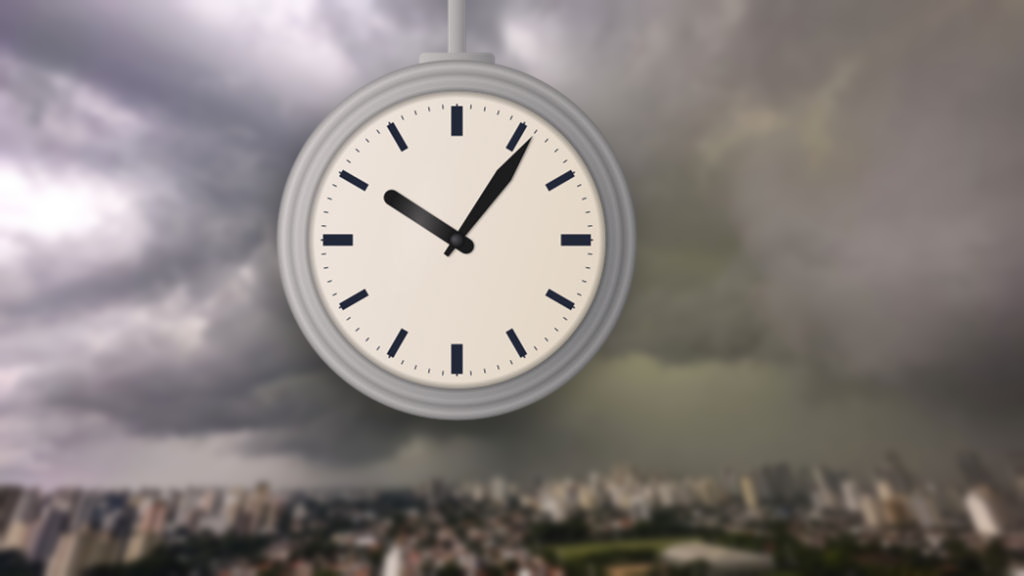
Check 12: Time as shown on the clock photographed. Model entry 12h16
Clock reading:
10h06
